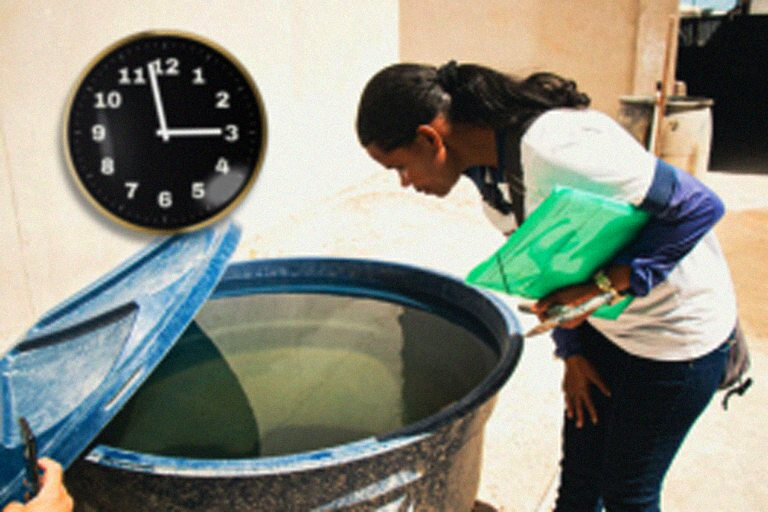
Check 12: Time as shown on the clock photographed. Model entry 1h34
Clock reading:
2h58
